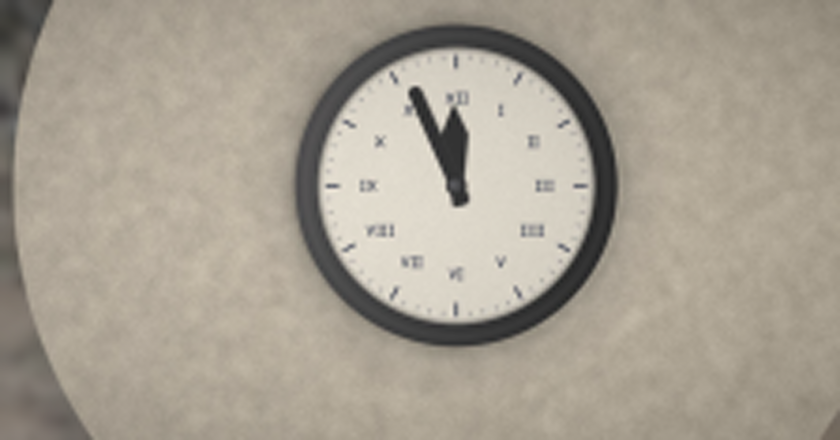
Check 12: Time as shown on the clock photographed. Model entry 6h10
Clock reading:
11h56
